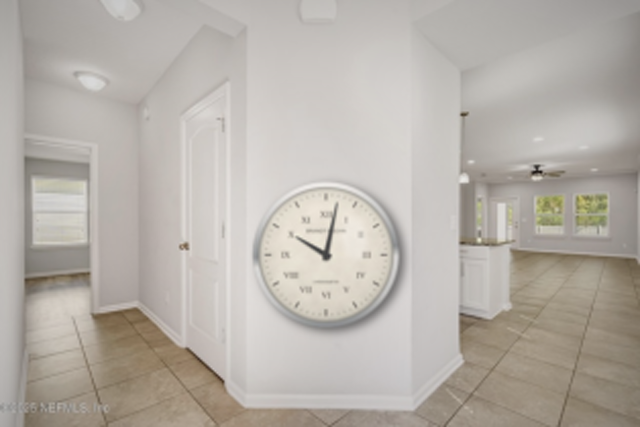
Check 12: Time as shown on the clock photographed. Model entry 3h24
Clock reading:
10h02
